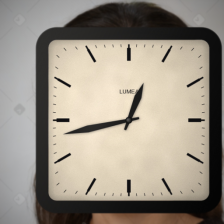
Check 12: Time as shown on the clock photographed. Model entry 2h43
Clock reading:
12h43
